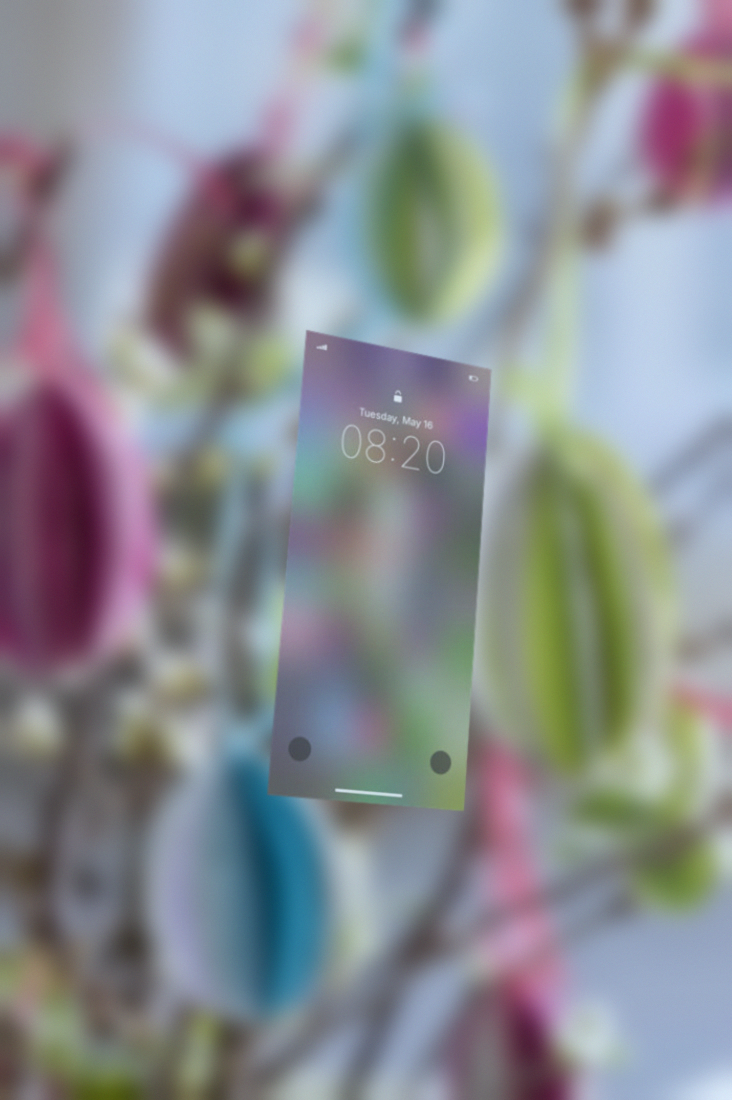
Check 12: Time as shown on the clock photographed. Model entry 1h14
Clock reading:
8h20
